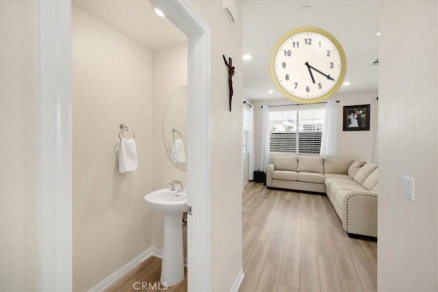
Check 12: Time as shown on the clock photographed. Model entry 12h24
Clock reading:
5h20
